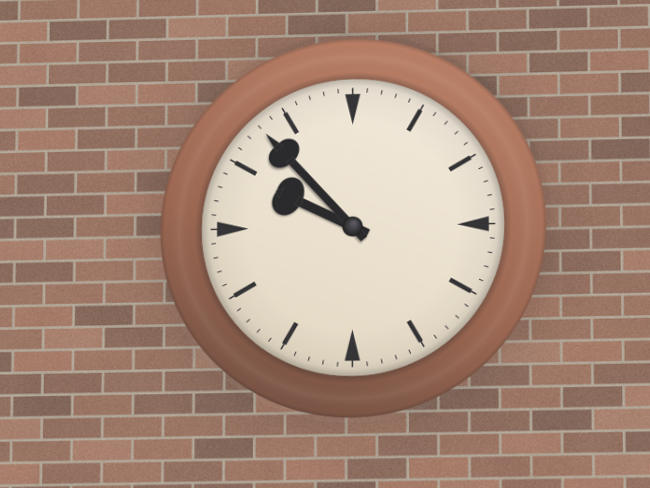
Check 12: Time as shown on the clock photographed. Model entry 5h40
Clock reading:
9h53
